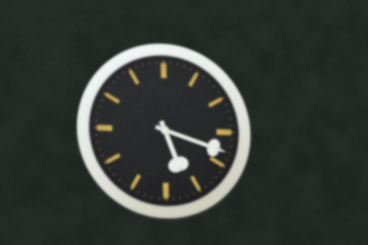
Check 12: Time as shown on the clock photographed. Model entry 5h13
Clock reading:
5h18
